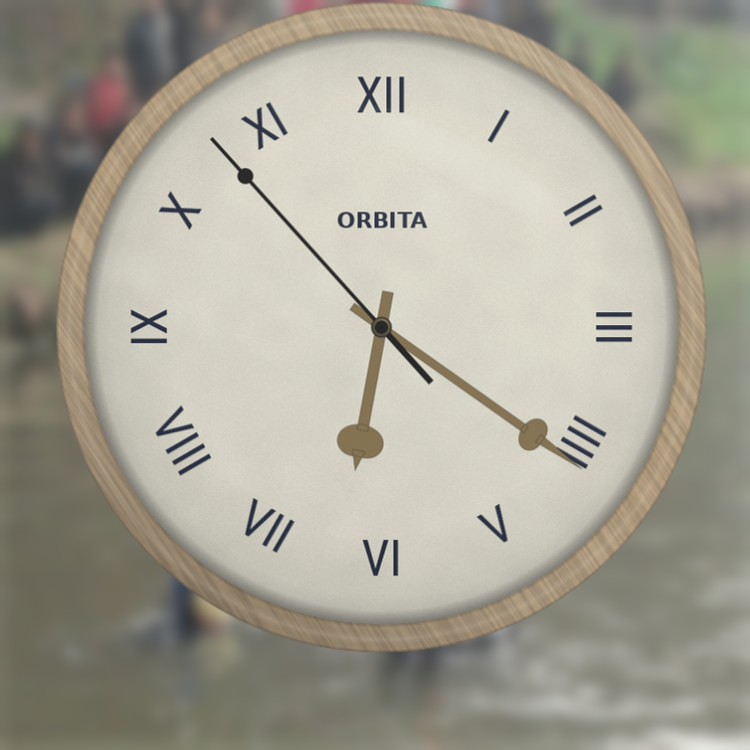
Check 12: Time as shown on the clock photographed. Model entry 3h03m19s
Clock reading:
6h20m53s
